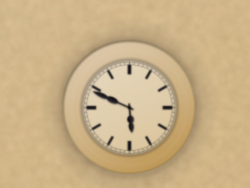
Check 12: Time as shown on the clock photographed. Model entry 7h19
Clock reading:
5h49
